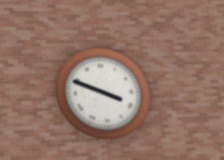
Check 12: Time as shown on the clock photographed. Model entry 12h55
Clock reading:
3h49
